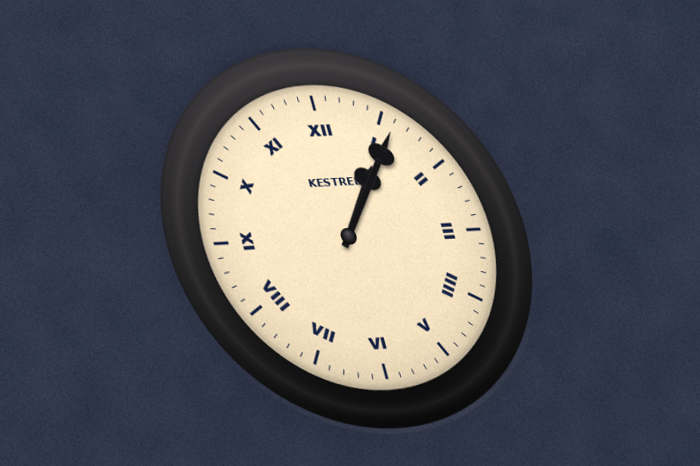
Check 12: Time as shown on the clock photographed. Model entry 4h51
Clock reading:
1h06
